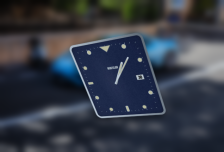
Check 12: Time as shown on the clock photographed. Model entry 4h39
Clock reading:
1h07
